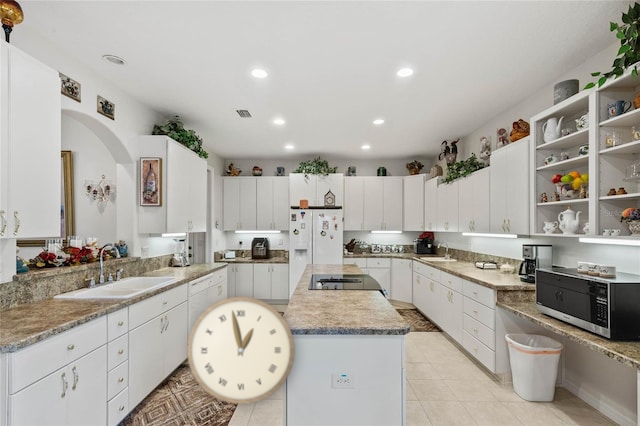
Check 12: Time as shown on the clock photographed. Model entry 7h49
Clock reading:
12h58
